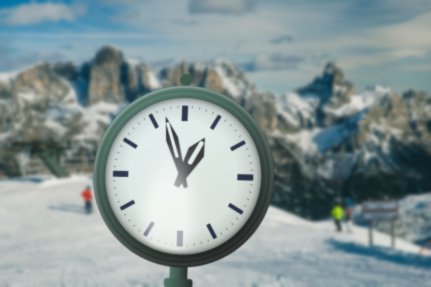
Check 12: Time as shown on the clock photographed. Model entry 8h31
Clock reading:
12h57
